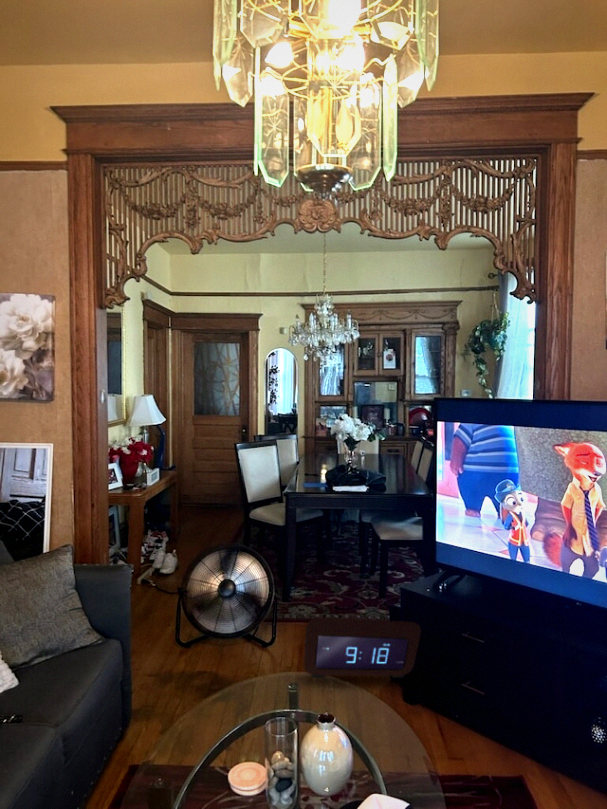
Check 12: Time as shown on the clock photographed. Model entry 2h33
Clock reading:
9h18
